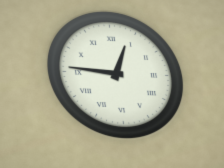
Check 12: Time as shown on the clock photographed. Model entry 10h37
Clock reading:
12h46
